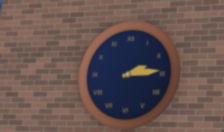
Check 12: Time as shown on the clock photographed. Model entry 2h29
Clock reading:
2h14
